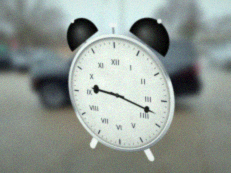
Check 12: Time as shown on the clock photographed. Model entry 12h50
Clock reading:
9h18
